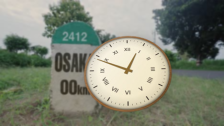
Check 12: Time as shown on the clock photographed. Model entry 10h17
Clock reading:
12h49
